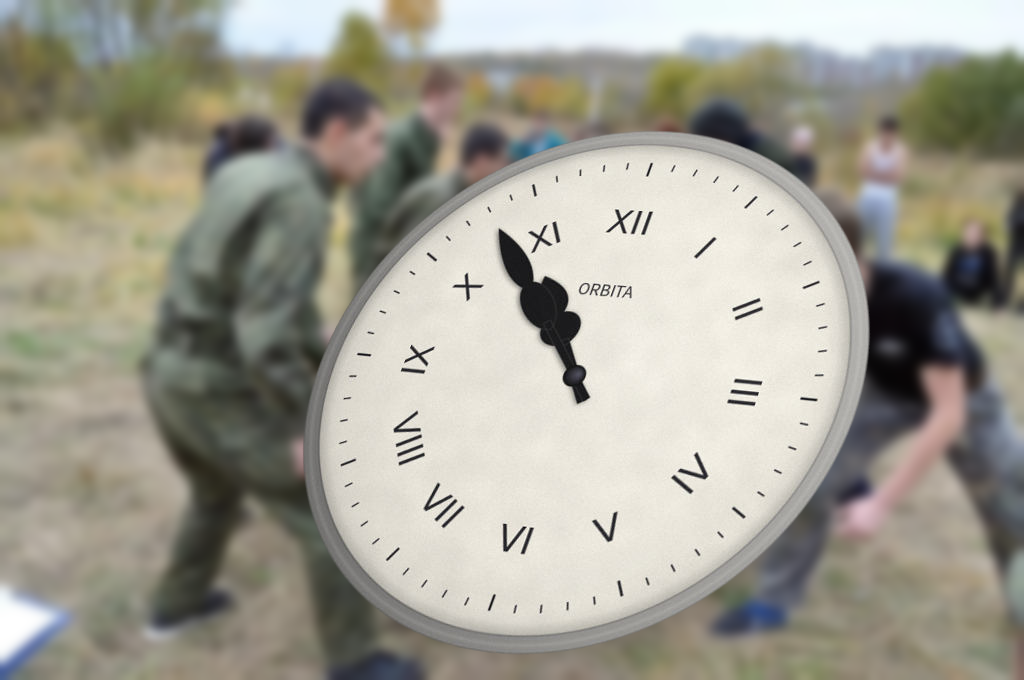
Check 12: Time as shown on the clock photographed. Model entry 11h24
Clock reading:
10h53
